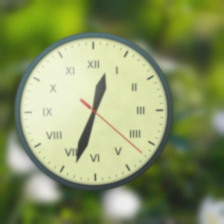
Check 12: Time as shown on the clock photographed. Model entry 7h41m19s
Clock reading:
12h33m22s
